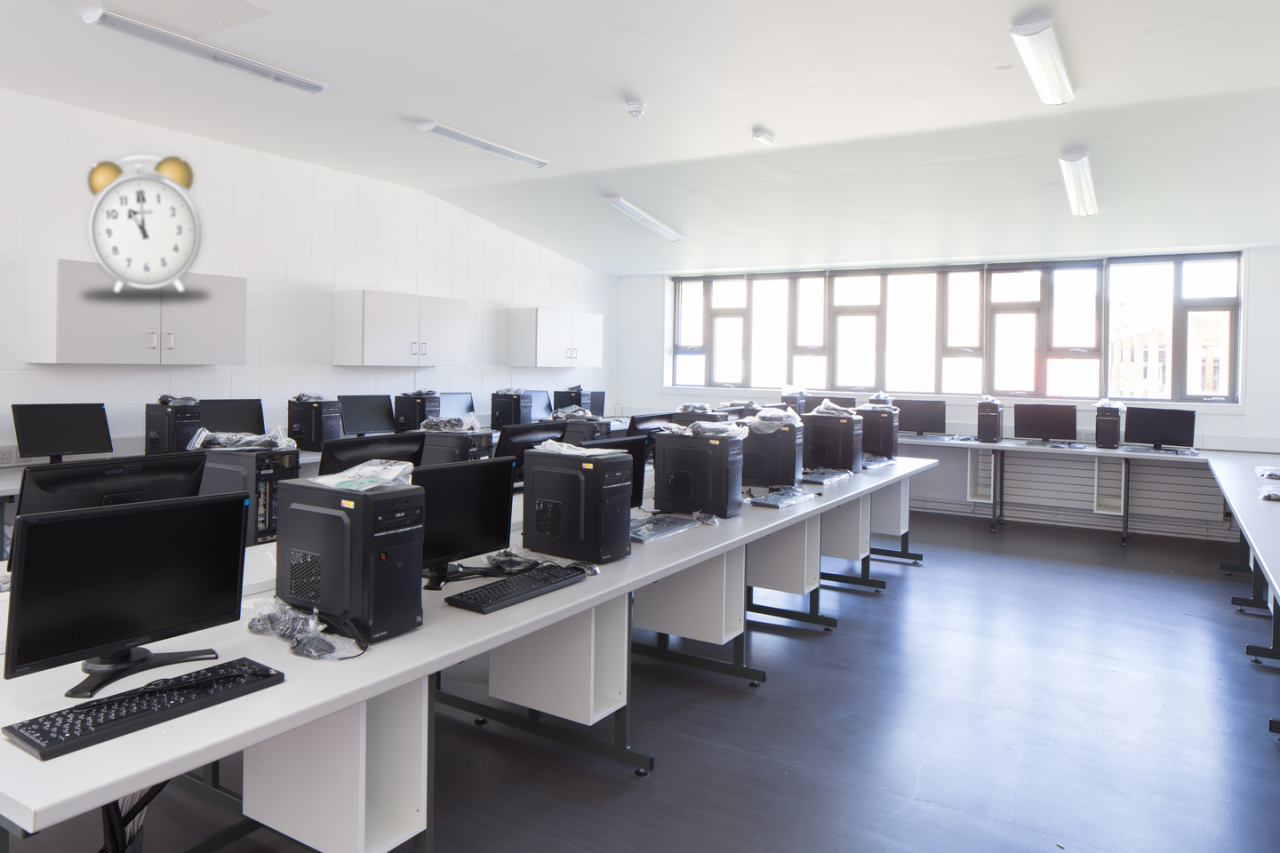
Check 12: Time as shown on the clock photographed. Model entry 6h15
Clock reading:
11h00
